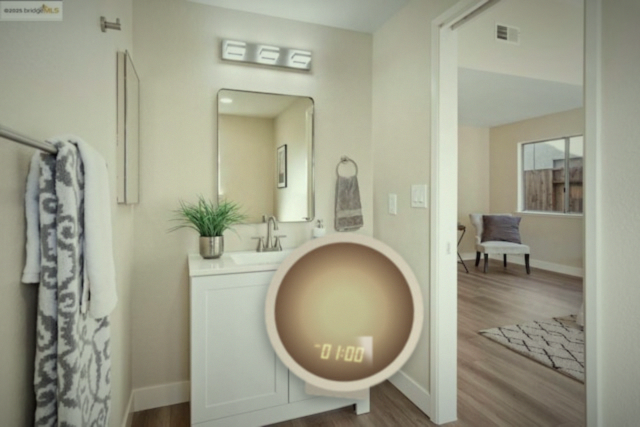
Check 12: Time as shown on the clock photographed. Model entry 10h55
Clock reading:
1h00
